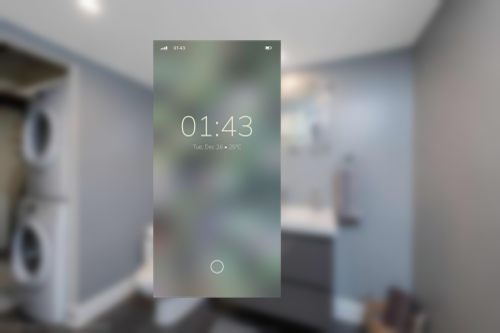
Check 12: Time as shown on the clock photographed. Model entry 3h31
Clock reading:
1h43
